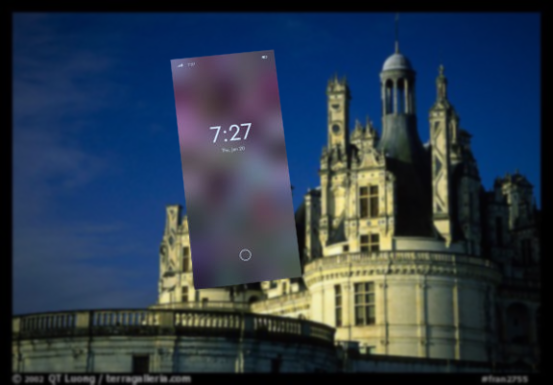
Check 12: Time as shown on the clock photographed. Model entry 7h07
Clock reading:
7h27
